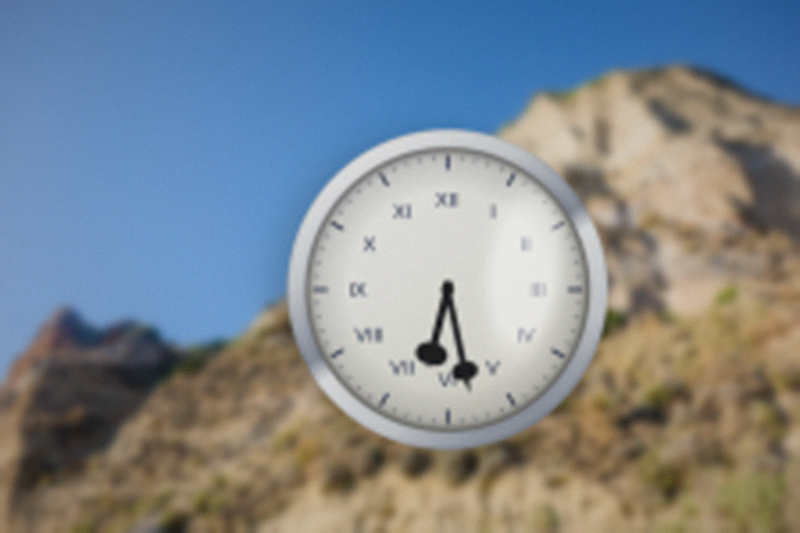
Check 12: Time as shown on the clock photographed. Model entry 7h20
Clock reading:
6h28
